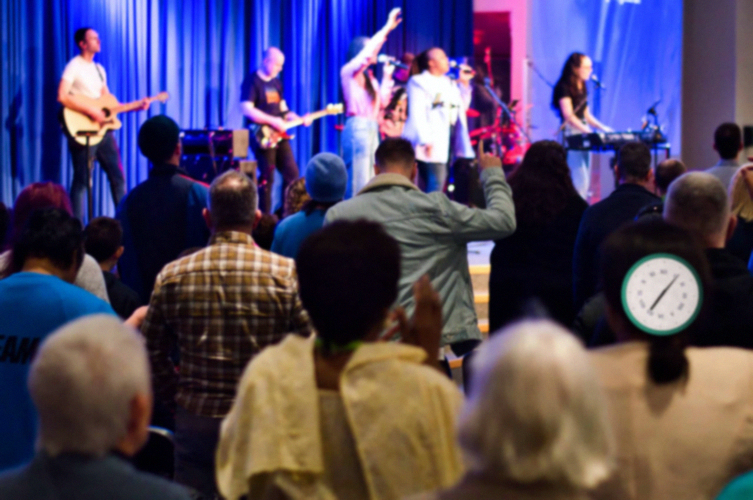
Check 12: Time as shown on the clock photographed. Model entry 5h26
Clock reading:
7h06
